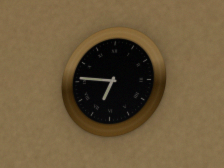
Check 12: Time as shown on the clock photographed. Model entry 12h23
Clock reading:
6h46
